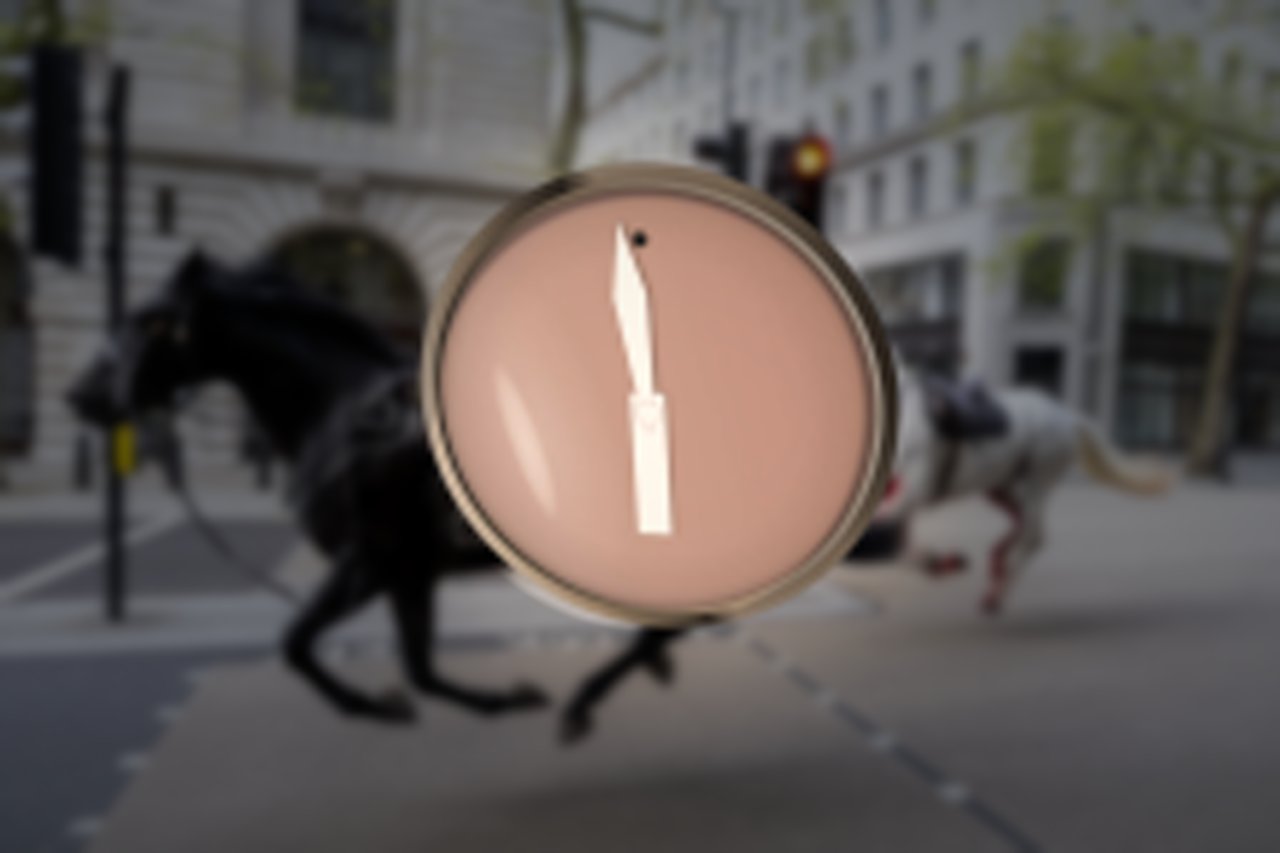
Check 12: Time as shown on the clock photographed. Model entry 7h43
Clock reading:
5h59
